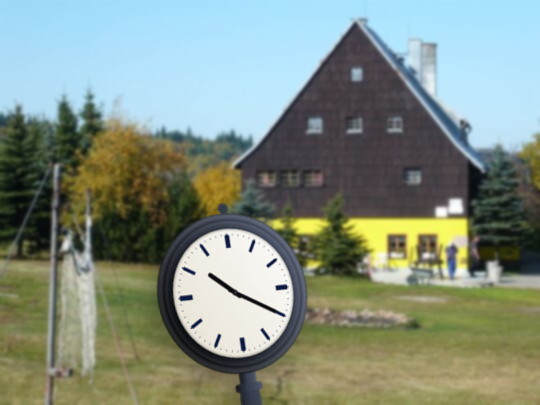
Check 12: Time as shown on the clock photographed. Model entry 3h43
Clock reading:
10h20
